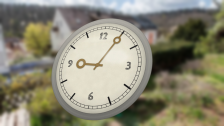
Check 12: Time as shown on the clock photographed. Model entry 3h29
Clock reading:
9h05
